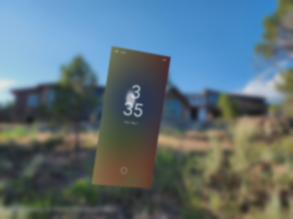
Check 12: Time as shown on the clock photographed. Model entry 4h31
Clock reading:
3h35
